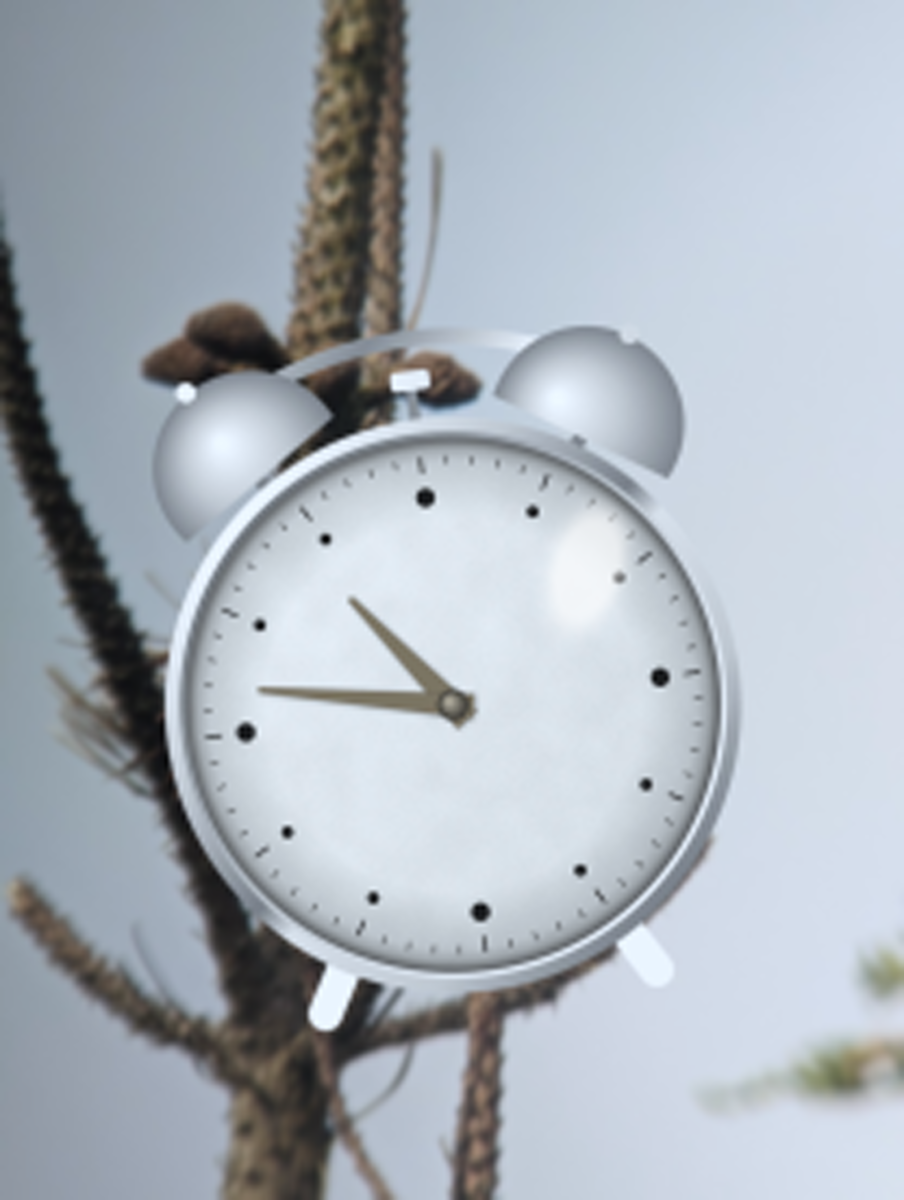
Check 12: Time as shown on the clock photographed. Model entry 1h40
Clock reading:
10h47
